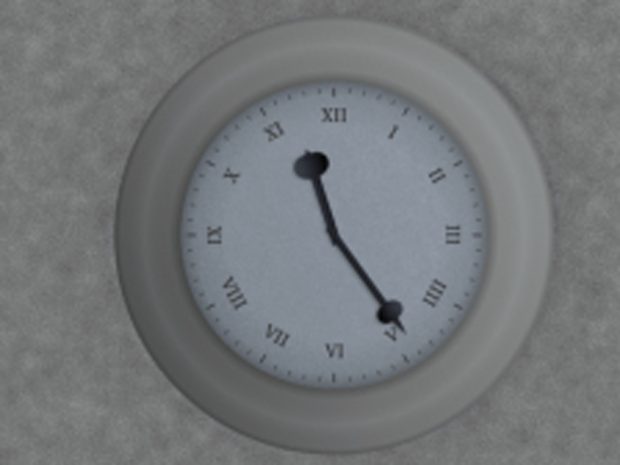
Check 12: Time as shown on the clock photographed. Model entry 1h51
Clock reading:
11h24
